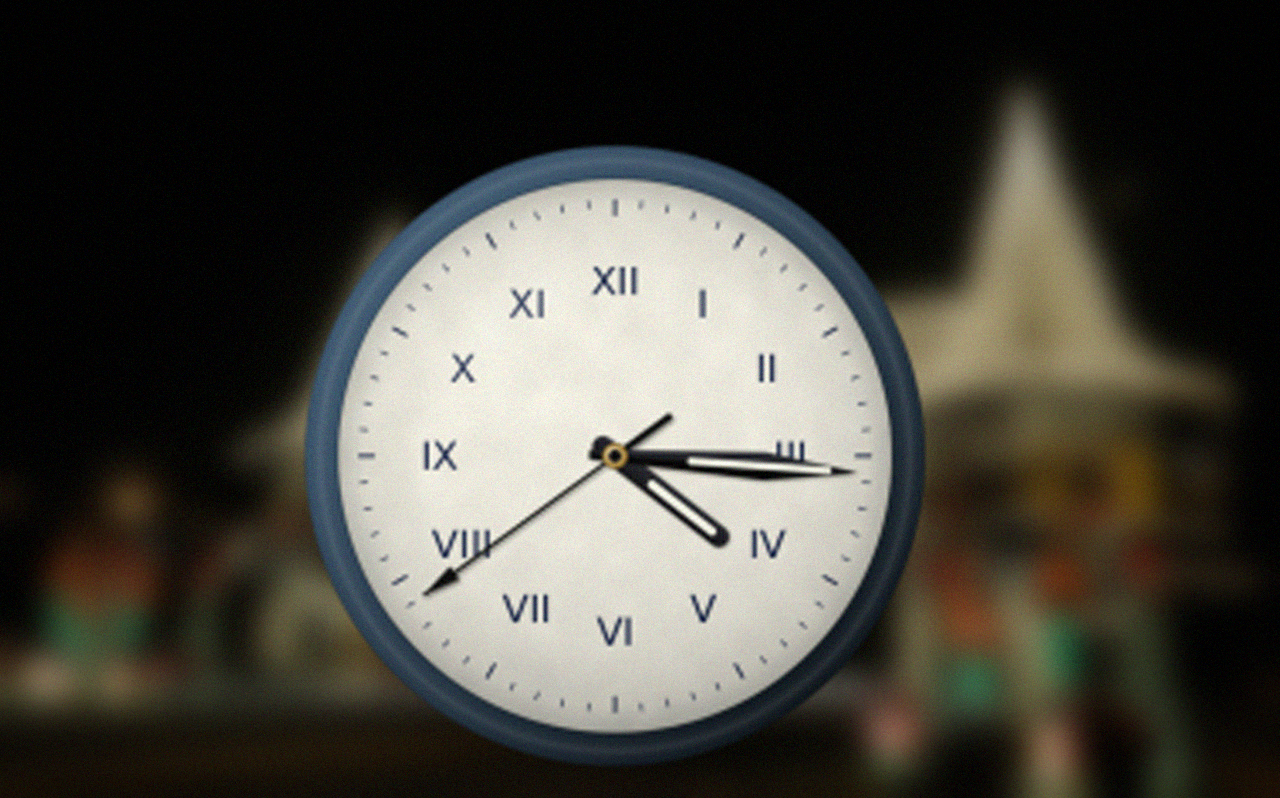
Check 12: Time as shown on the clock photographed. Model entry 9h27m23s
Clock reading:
4h15m39s
